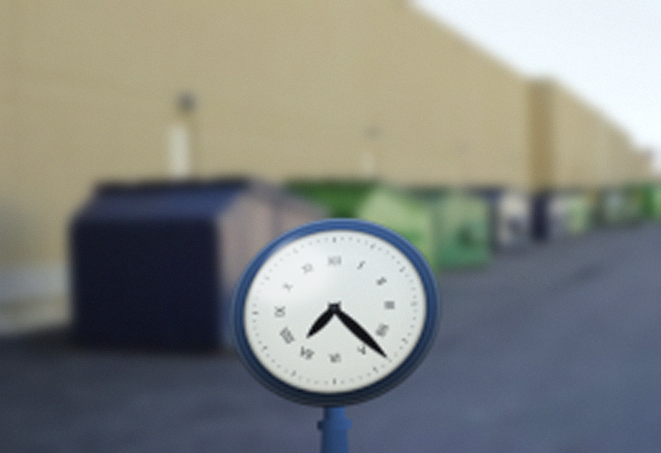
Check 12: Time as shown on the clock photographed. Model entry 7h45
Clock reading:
7h23
